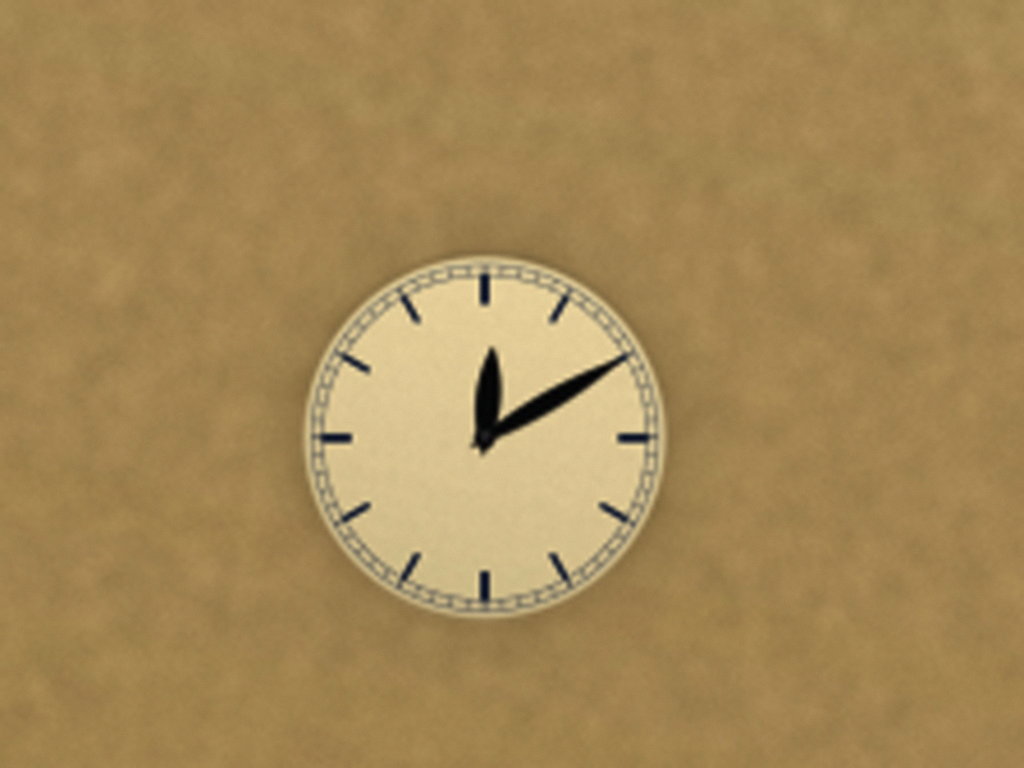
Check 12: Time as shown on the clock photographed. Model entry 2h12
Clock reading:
12h10
